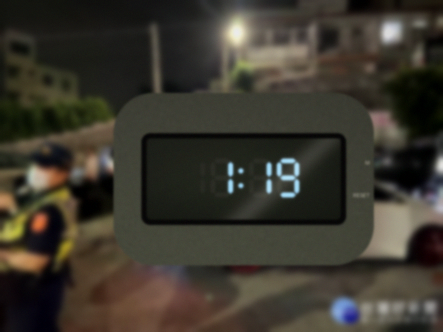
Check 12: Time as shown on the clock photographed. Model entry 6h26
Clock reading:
1h19
